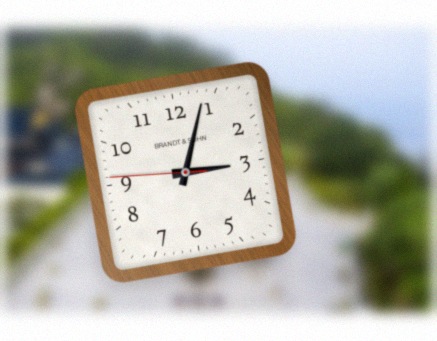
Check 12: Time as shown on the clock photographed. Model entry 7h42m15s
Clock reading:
3h03m46s
